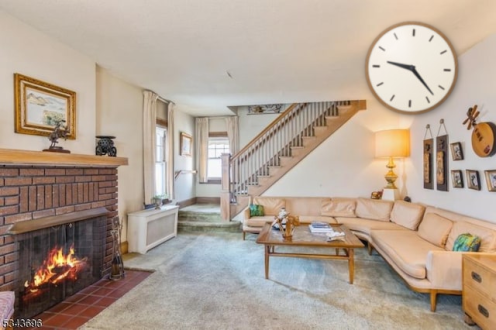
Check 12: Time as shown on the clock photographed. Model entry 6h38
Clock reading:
9h23
